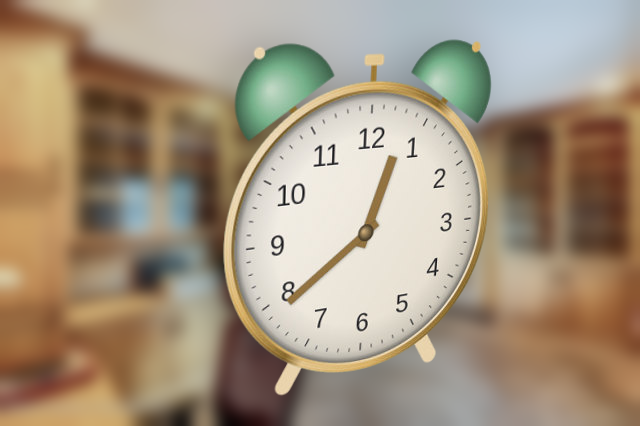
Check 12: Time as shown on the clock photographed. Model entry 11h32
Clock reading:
12h39
